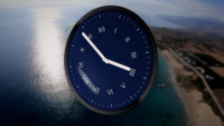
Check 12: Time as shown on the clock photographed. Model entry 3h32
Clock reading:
3h54
